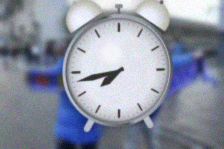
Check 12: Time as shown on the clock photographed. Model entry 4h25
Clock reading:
7h43
